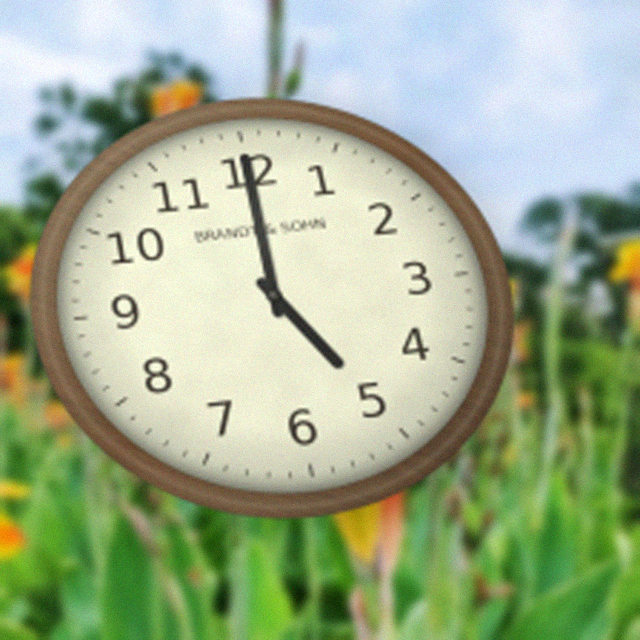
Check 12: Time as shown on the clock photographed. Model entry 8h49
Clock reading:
5h00
